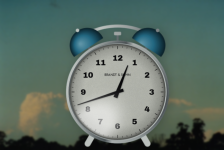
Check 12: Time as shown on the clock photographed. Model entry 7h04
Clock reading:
12h42
